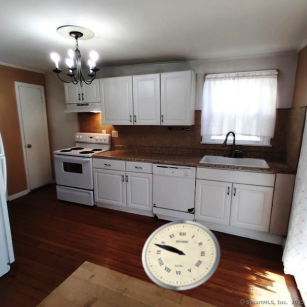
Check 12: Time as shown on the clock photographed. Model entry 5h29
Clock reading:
9h48
